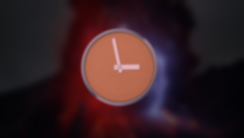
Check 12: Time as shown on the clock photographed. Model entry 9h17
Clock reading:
2h58
